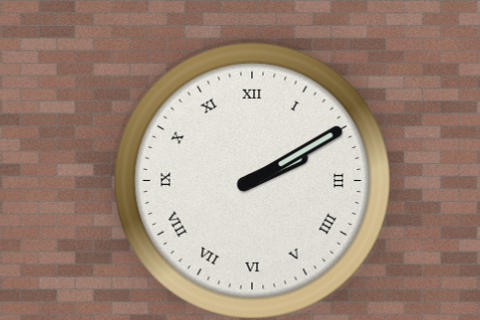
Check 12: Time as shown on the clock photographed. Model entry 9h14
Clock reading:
2h10
